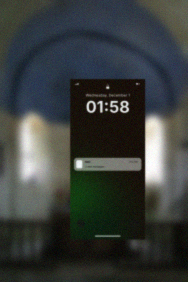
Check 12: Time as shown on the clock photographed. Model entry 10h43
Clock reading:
1h58
